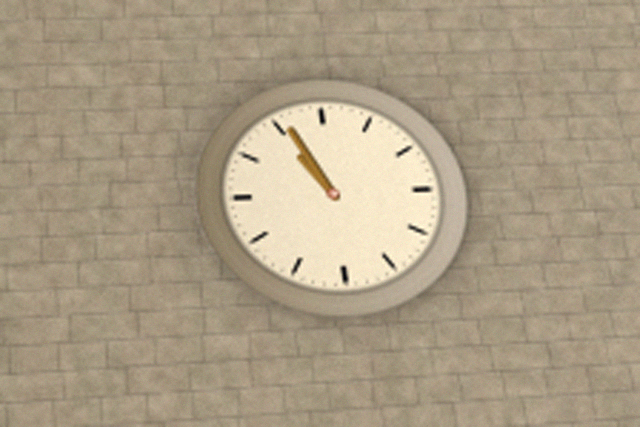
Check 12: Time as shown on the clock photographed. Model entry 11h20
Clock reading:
10h56
